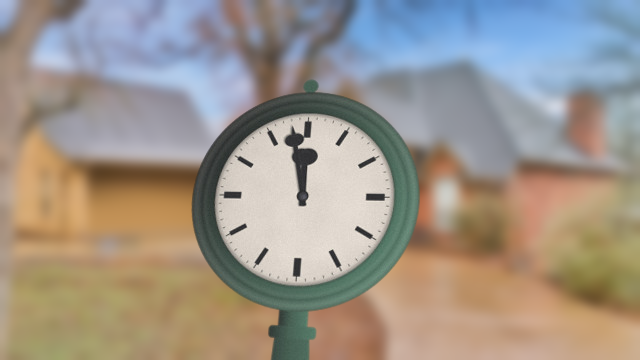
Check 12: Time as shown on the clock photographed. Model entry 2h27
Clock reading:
11h58
